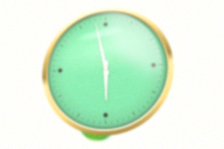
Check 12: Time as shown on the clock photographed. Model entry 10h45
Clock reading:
5h58
